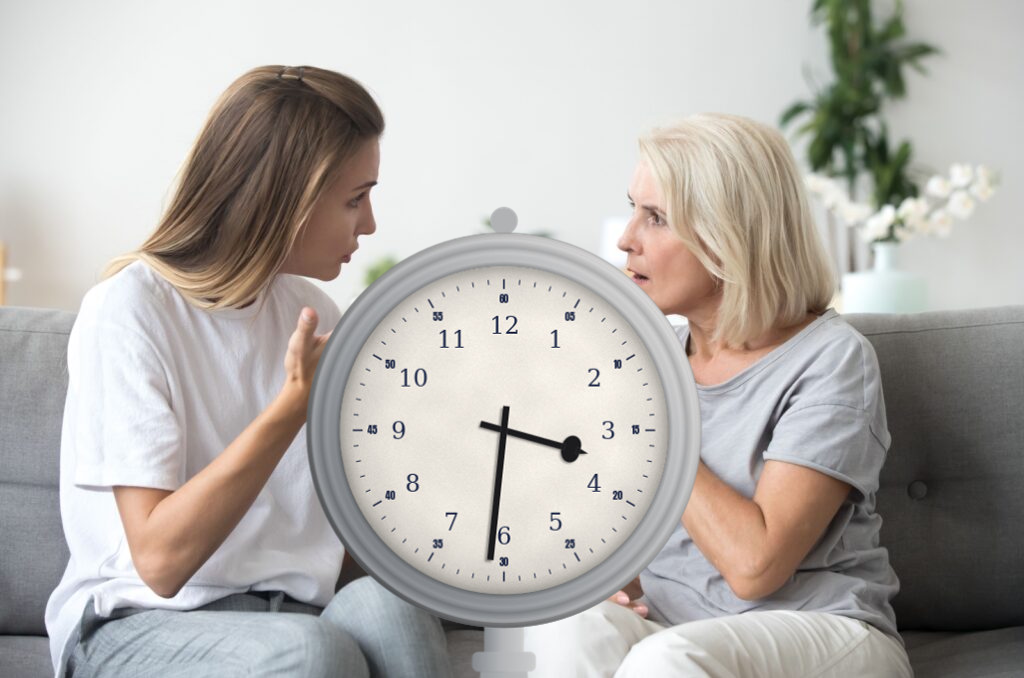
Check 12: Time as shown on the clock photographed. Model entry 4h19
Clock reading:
3h31
